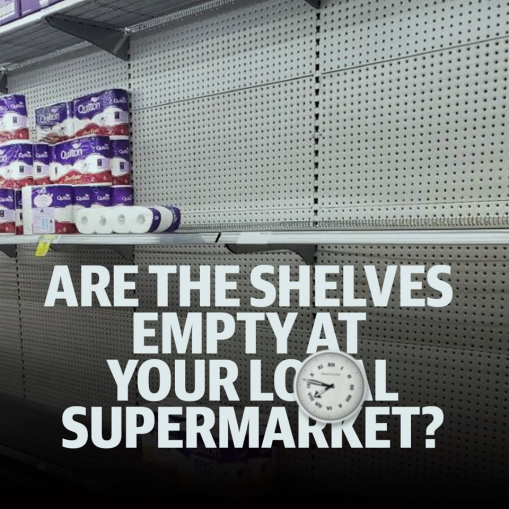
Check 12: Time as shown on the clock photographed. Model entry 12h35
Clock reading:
7h47
